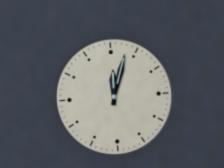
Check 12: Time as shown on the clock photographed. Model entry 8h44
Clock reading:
12h03
